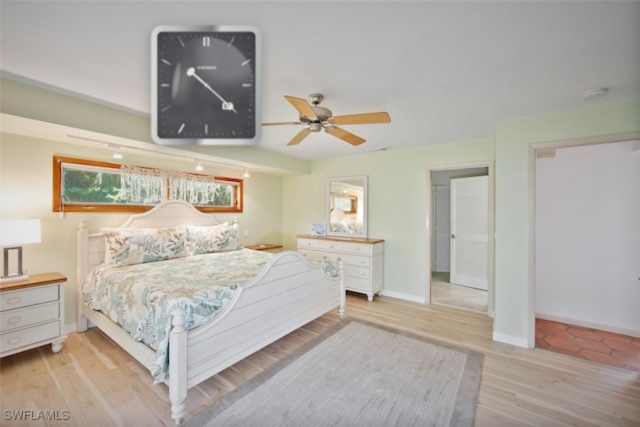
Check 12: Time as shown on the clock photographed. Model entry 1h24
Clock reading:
10h22
